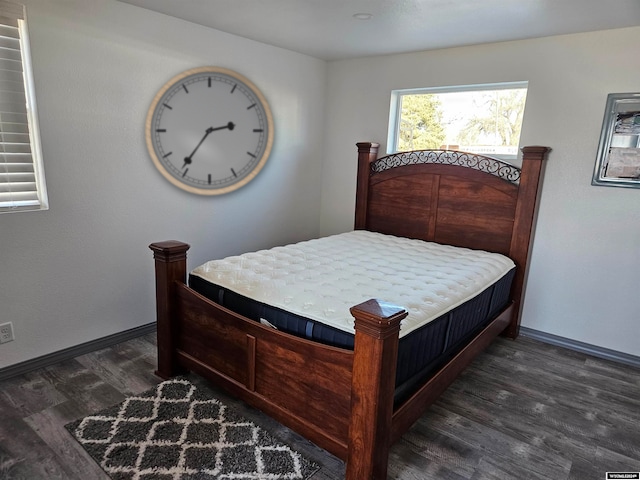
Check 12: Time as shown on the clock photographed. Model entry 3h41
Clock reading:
2h36
